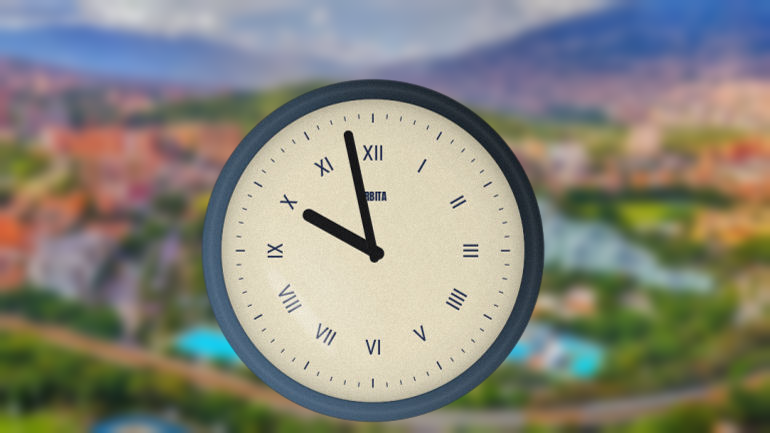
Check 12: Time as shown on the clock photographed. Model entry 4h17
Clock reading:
9h58
